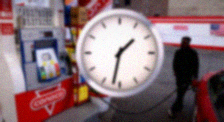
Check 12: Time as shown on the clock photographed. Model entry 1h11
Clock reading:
1h32
